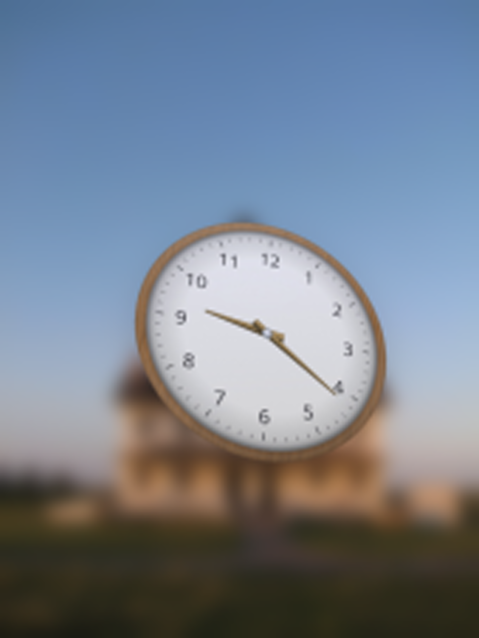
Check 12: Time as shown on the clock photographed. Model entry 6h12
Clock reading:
9h21
